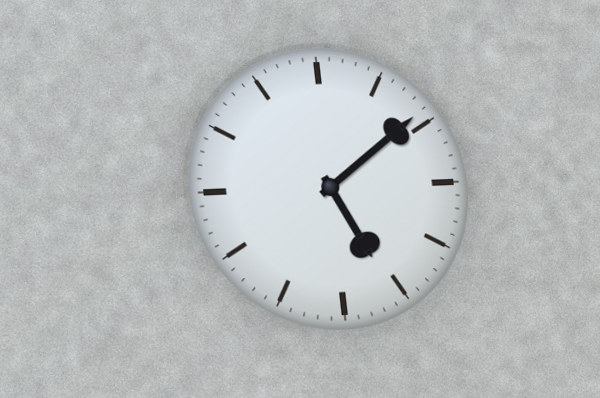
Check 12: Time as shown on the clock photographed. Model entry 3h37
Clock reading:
5h09
